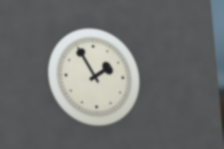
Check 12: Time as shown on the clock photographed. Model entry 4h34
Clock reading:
1h55
